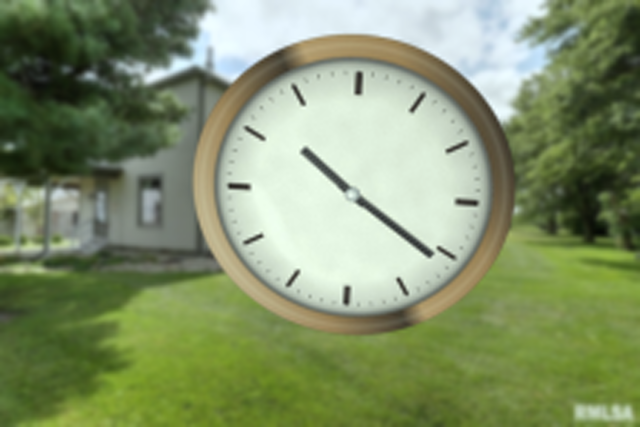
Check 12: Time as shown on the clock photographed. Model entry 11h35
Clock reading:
10h21
